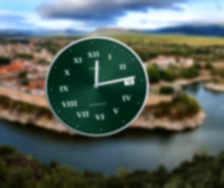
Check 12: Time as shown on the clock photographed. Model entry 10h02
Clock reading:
12h14
